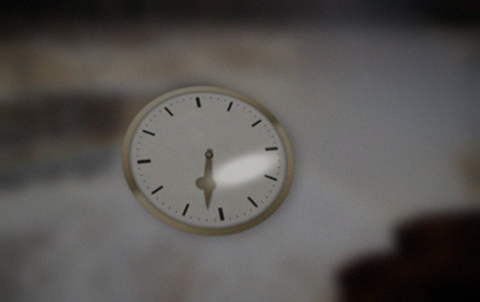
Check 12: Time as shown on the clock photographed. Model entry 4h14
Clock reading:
6h32
